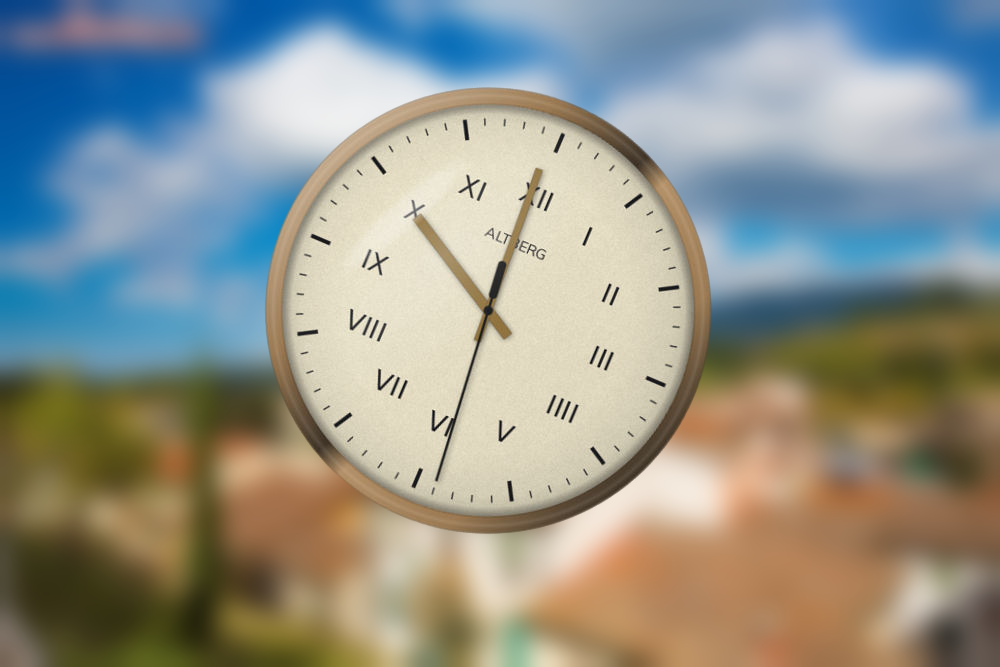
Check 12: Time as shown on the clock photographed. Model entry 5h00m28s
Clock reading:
9h59m29s
